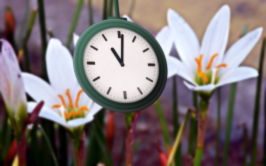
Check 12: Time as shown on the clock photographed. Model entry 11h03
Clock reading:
11h01
